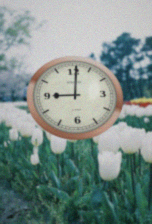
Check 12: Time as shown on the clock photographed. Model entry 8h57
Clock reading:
9h01
